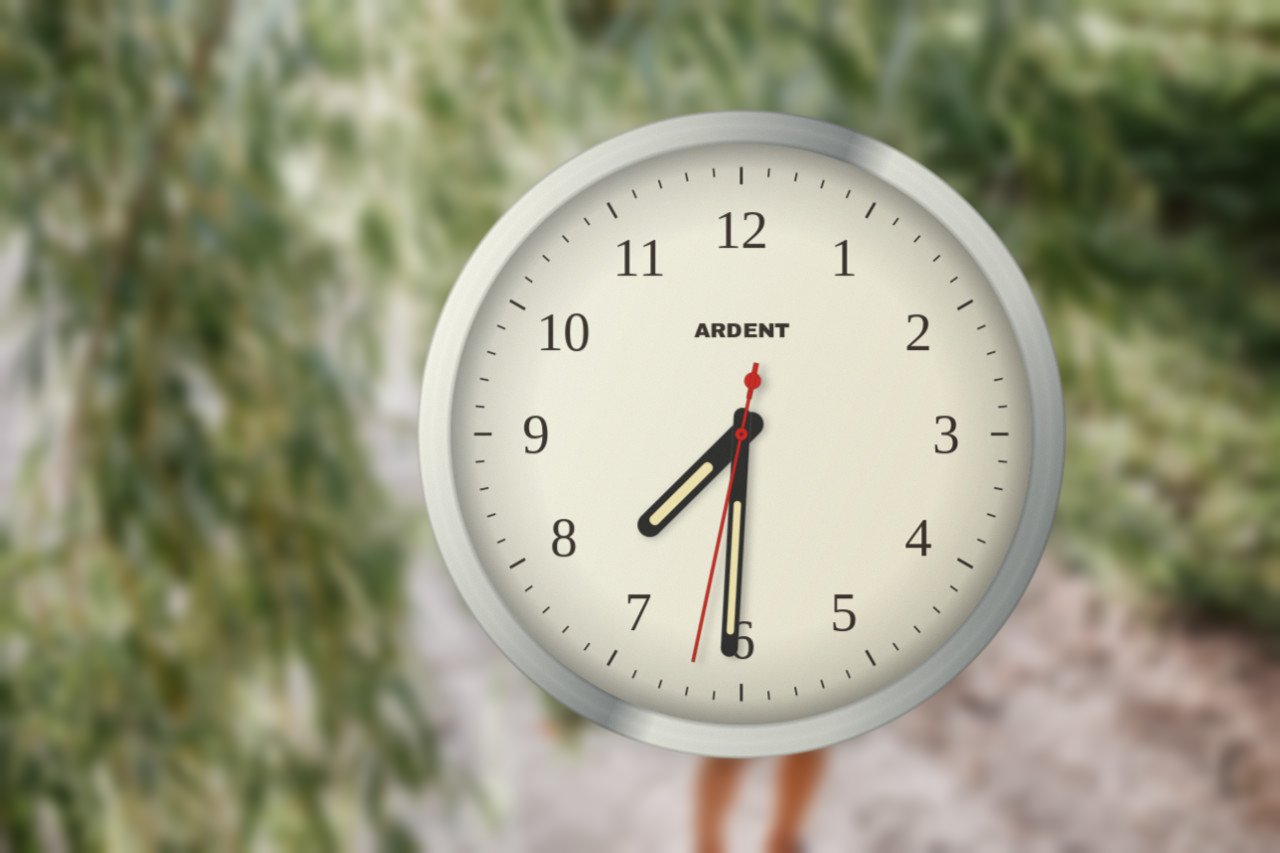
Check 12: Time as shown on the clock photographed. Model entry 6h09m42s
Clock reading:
7h30m32s
